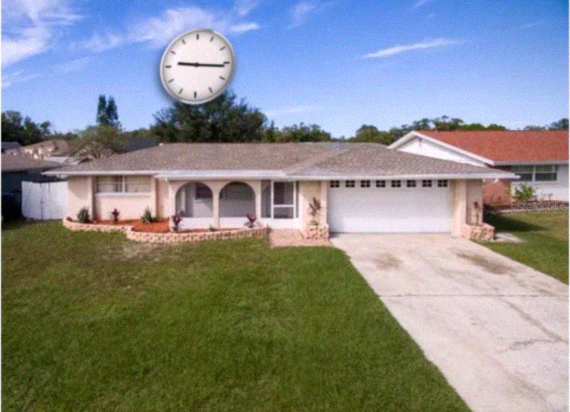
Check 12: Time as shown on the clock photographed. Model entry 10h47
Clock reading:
9h16
